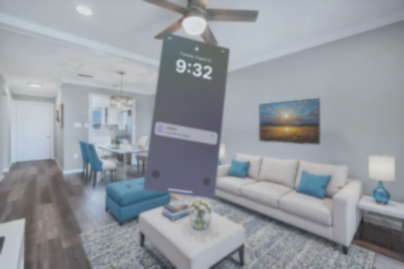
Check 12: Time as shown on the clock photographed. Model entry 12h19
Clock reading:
9h32
